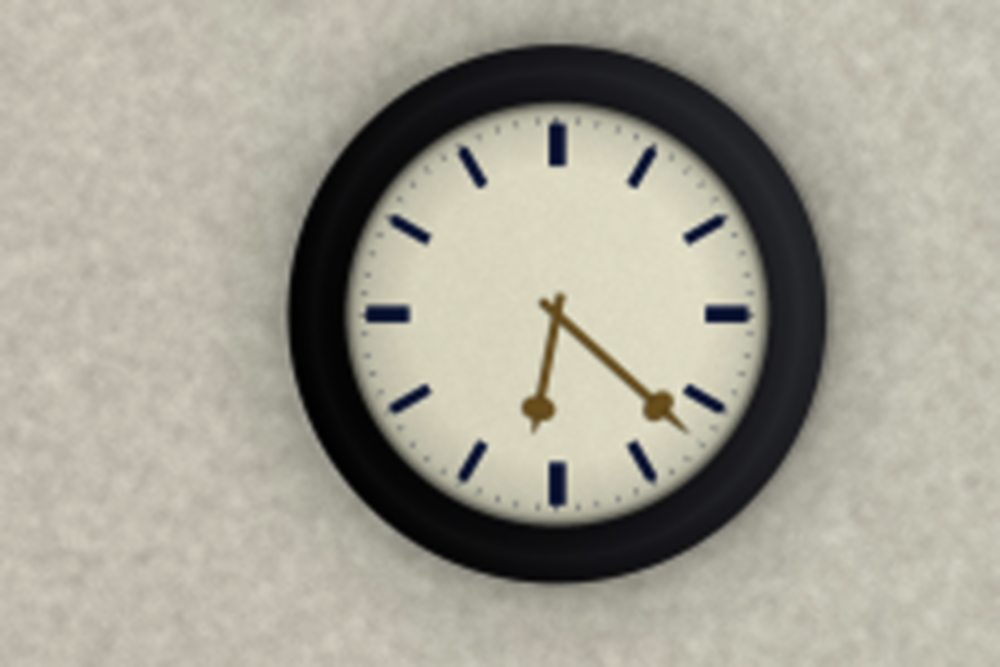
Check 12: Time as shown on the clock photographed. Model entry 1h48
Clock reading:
6h22
